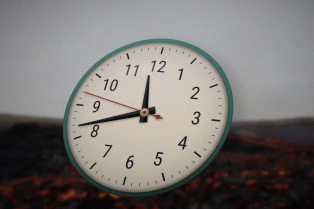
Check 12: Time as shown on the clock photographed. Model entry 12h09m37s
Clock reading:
11h41m47s
